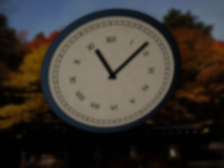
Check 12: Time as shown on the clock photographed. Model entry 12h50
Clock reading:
11h08
